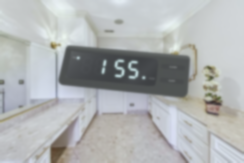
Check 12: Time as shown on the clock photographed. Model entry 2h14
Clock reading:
1h55
